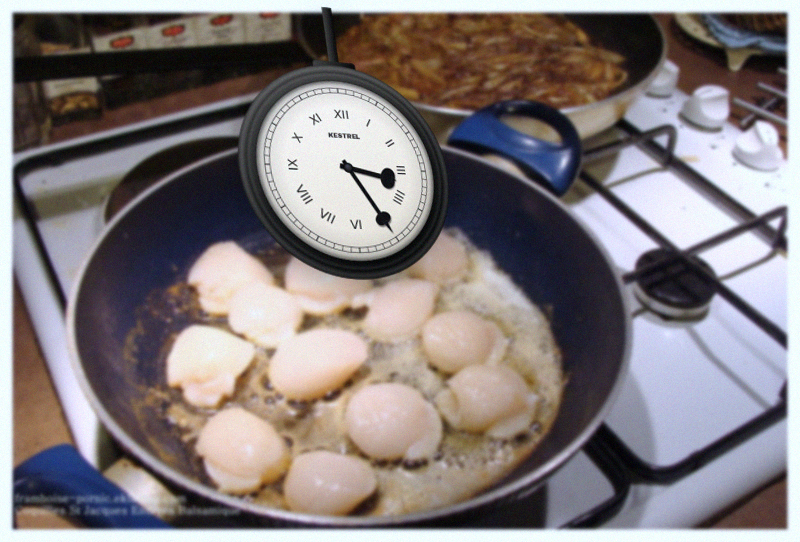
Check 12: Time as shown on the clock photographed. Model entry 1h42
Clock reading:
3h25
